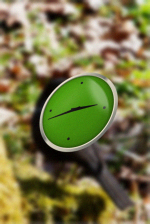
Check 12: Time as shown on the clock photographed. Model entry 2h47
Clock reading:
2h42
